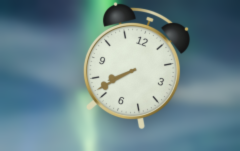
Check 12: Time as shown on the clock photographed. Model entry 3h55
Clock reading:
7h37
